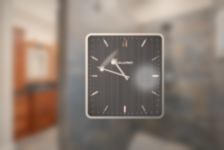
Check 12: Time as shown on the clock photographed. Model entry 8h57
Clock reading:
10h48
